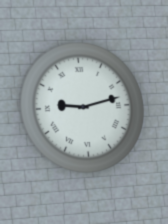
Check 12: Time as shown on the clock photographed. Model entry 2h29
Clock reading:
9h13
